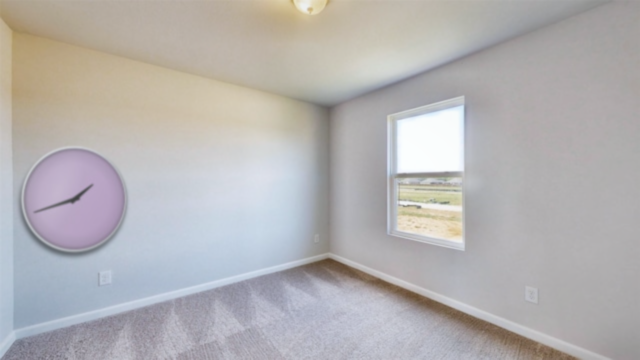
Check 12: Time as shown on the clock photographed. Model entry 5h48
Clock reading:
1h42
